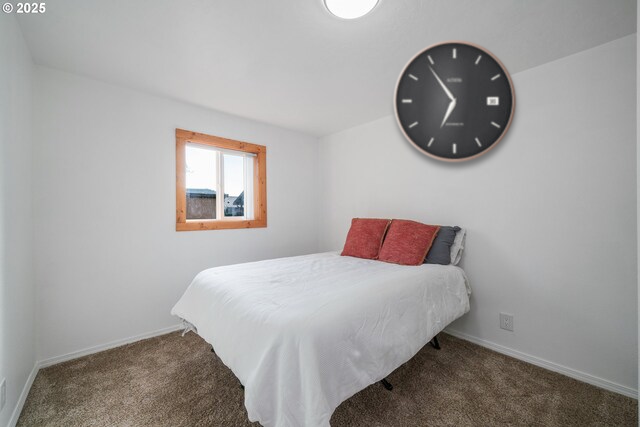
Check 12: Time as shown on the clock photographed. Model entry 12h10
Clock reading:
6h54
